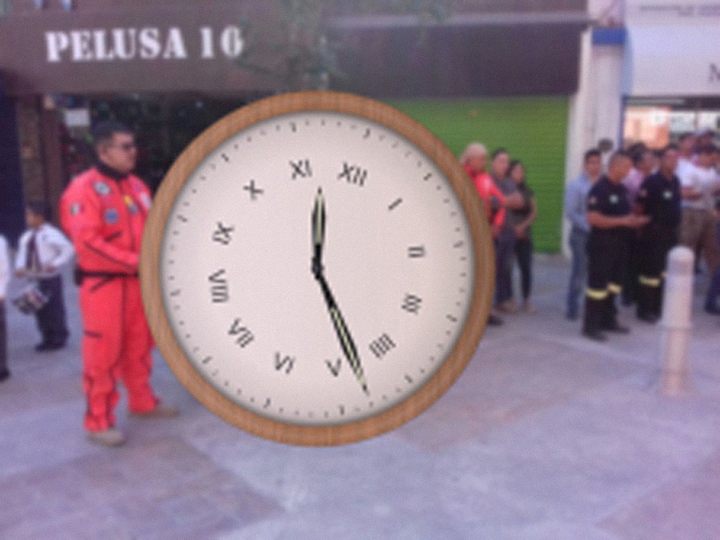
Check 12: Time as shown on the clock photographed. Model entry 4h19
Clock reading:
11h23
